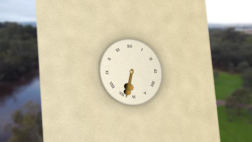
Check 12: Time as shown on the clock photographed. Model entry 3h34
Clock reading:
6h33
